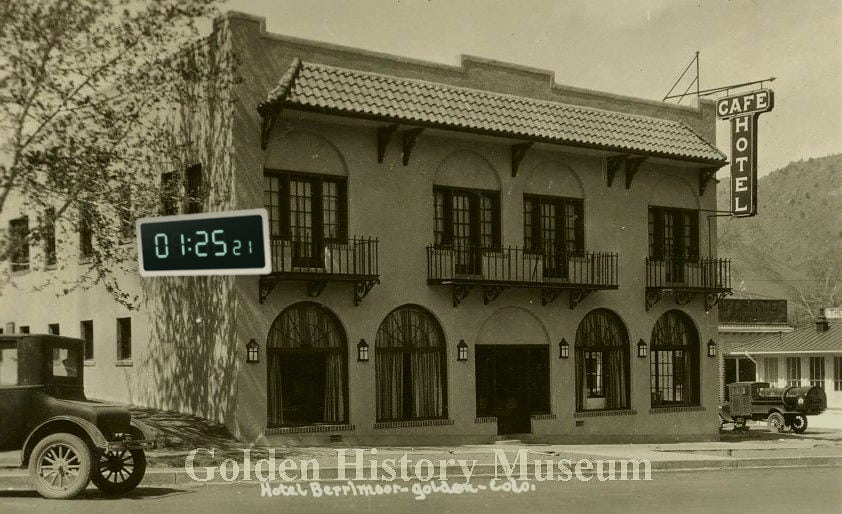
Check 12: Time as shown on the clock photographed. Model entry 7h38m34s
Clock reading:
1h25m21s
